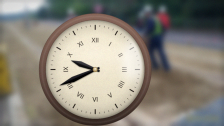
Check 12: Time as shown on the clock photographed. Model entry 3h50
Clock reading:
9h41
